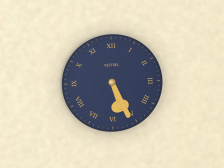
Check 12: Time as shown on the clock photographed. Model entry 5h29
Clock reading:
5h26
